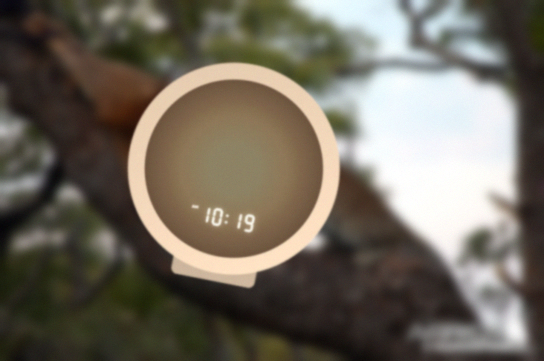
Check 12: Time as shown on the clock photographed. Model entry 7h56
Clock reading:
10h19
